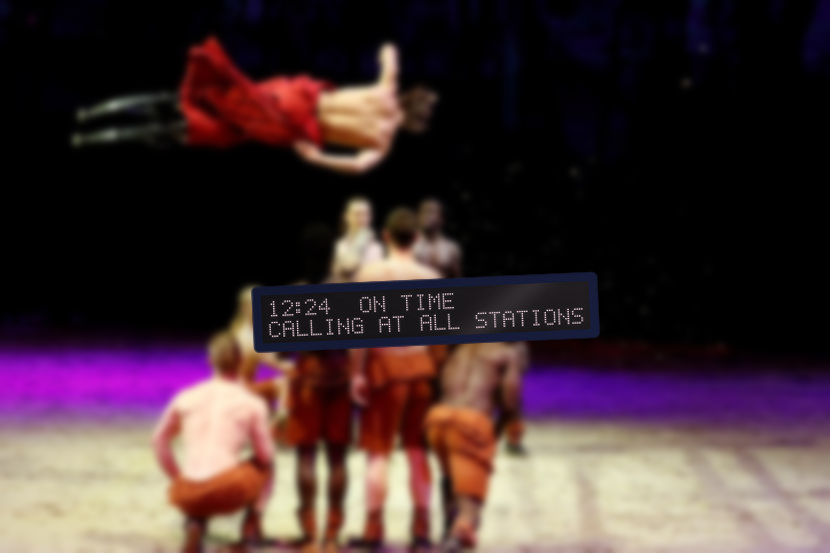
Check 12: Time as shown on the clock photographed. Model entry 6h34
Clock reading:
12h24
